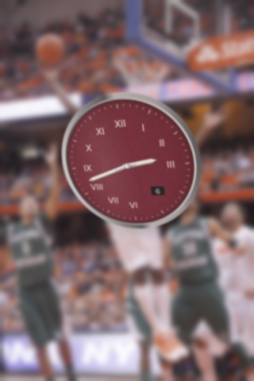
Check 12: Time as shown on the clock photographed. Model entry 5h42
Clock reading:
2h42
